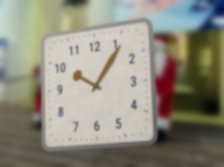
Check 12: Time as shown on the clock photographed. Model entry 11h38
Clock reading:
10h06
